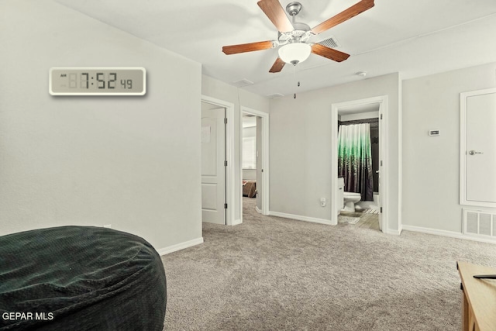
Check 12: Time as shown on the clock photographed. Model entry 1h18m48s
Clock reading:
7h52m49s
